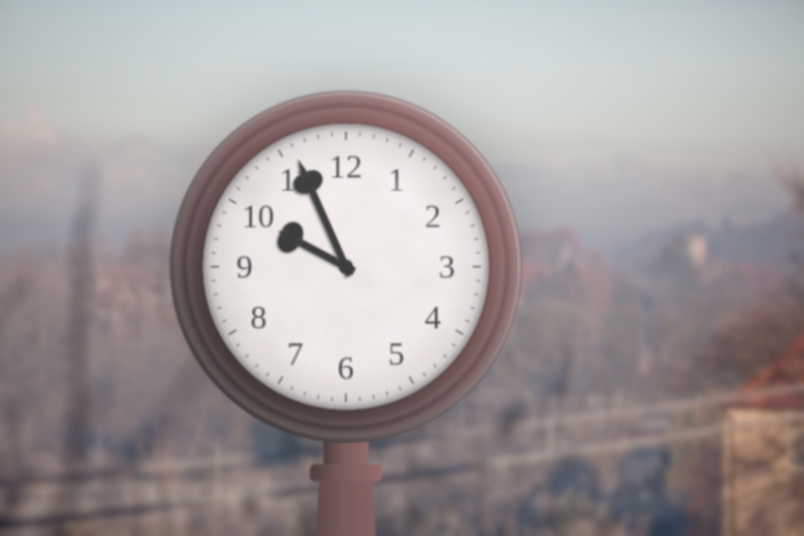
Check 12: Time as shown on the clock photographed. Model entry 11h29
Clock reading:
9h56
